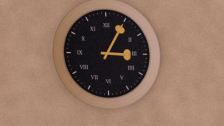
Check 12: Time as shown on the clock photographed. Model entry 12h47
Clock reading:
3h05
